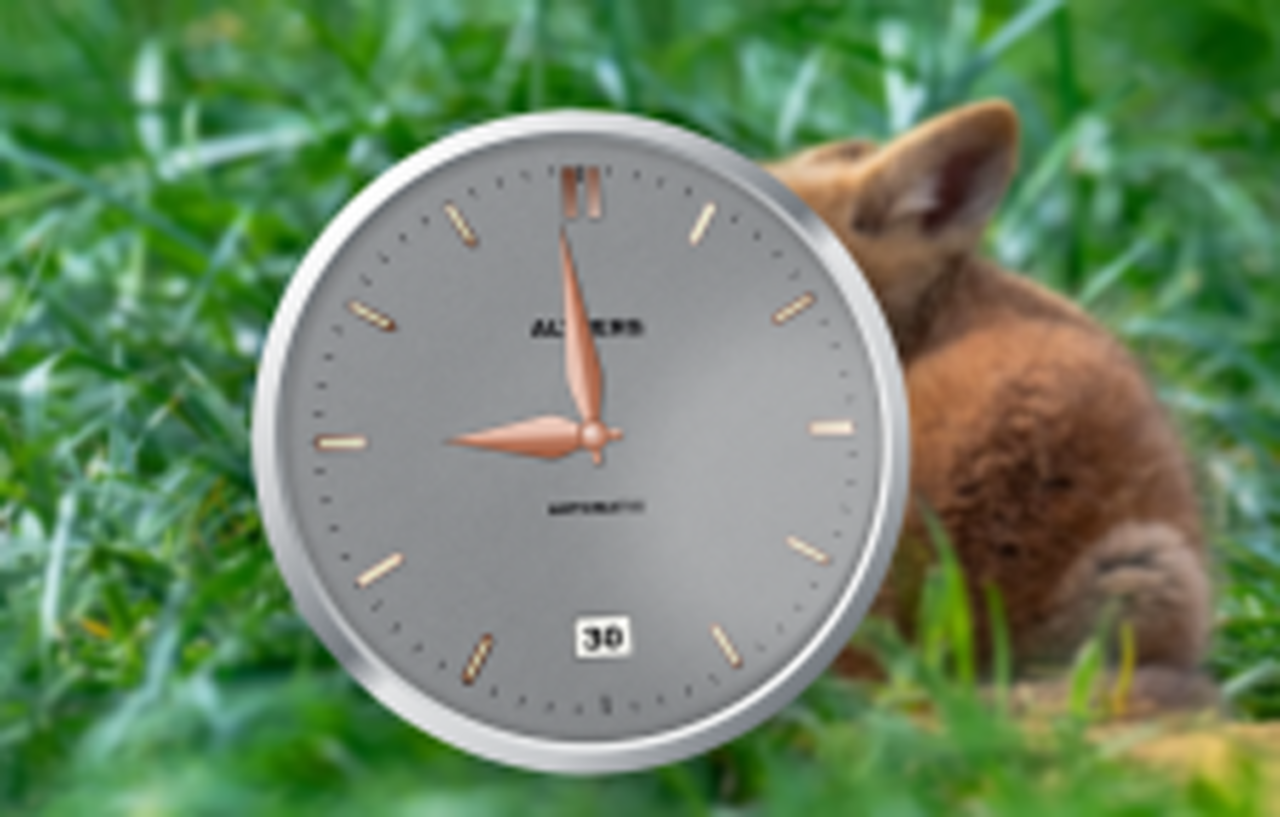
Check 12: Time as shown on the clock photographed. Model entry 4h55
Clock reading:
8h59
